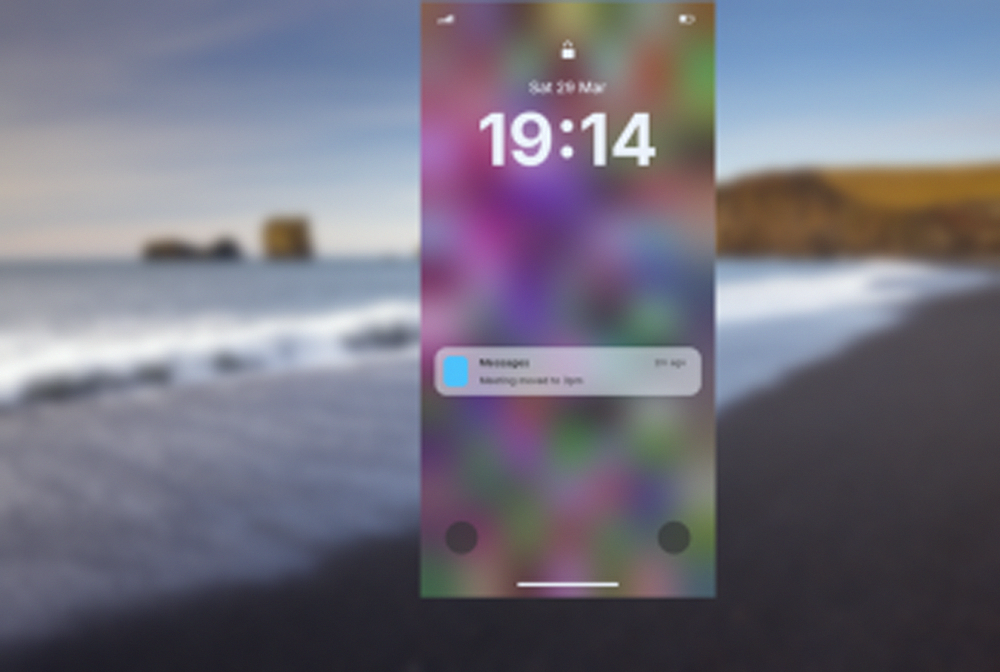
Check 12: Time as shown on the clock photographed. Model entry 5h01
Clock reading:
19h14
